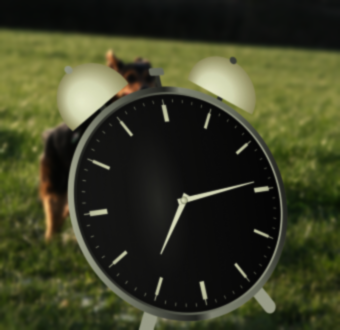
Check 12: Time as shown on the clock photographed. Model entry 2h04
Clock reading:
7h14
